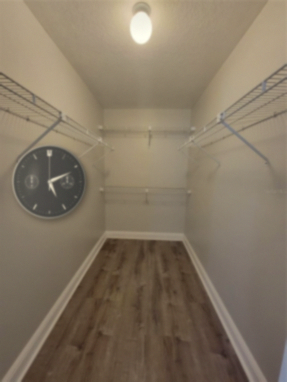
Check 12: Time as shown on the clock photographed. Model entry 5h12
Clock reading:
5h11
